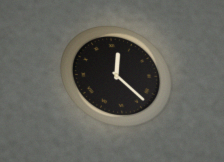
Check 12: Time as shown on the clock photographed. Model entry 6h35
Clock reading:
12h23
